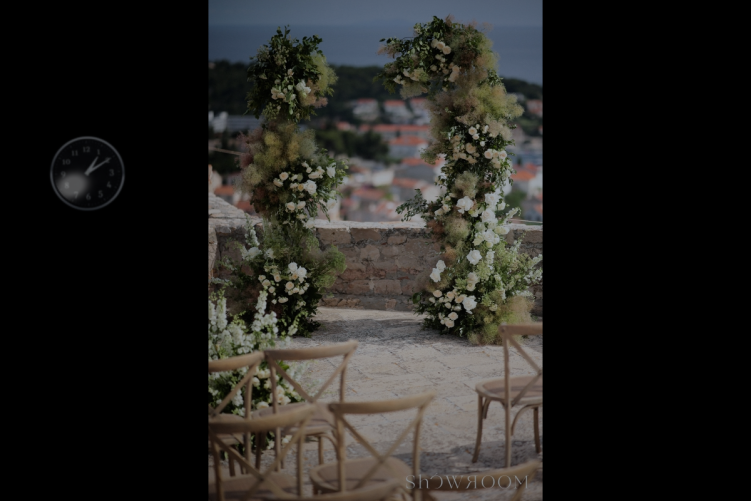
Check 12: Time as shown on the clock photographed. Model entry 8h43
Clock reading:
1h10
